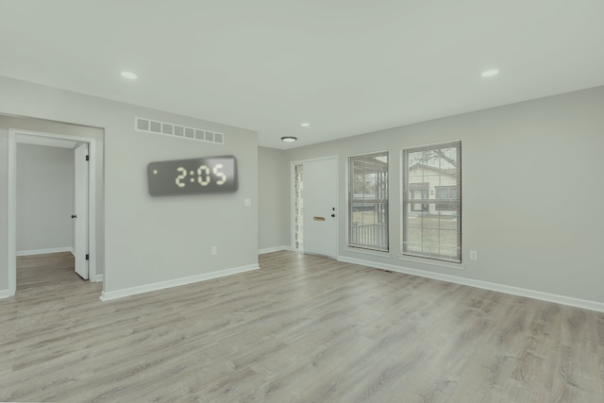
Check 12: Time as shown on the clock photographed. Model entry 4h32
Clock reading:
2h05
